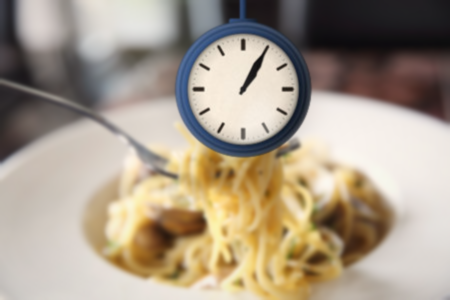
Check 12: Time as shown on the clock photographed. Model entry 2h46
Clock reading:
1h05
